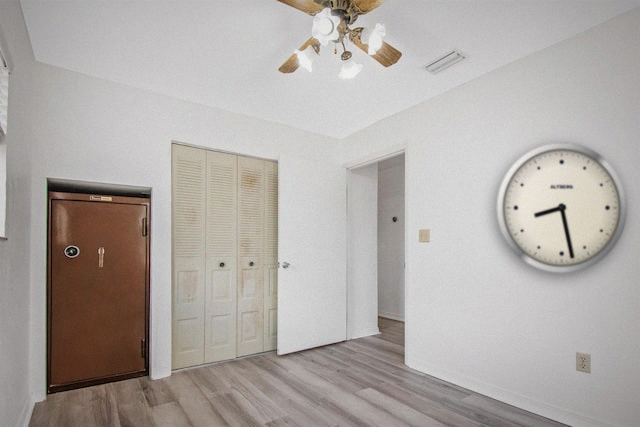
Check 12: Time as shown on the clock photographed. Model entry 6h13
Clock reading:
8h28
